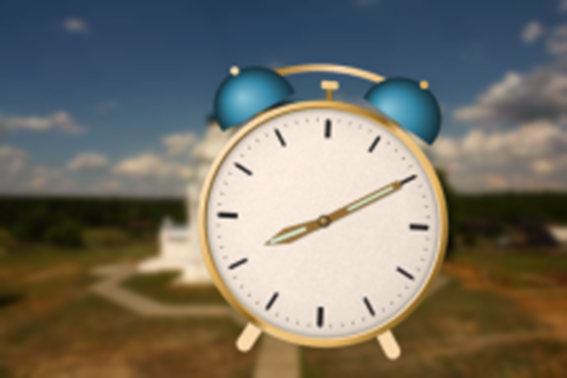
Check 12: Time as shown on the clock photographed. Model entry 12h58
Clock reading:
8h10
